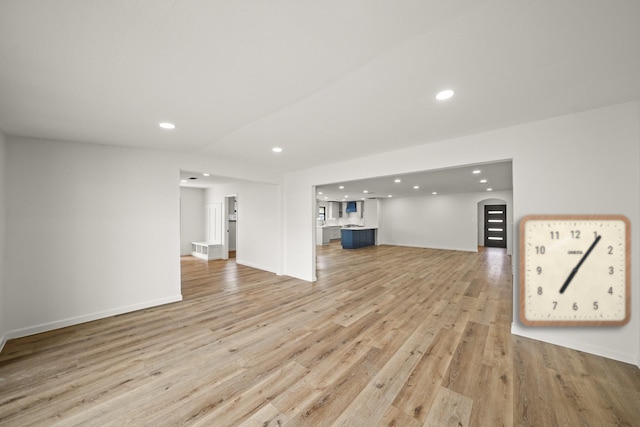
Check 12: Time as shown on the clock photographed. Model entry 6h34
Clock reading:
7h06
